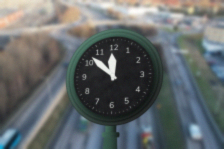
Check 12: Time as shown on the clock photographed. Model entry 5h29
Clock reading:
11h52
